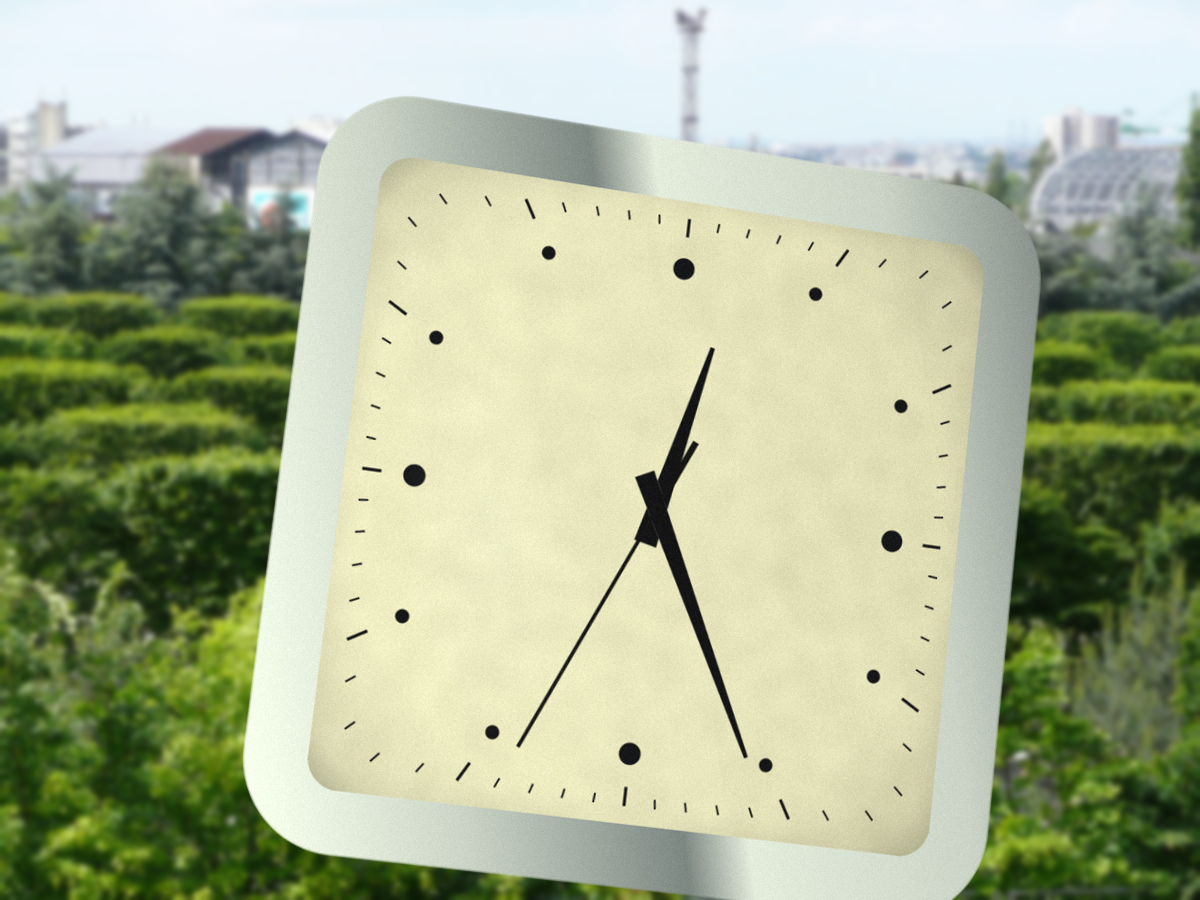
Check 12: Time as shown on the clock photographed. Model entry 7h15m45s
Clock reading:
12h25m34s
